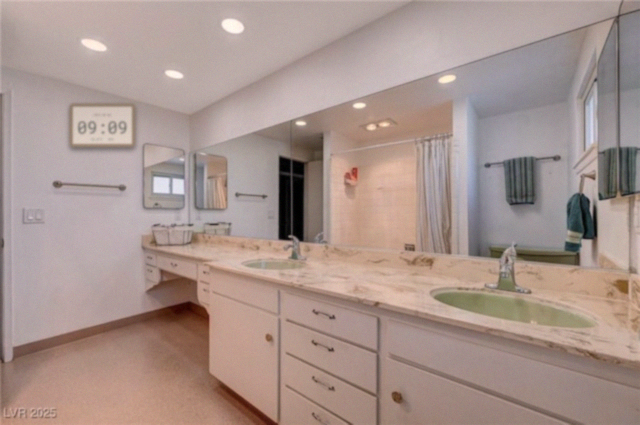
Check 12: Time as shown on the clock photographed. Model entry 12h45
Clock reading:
9h09
